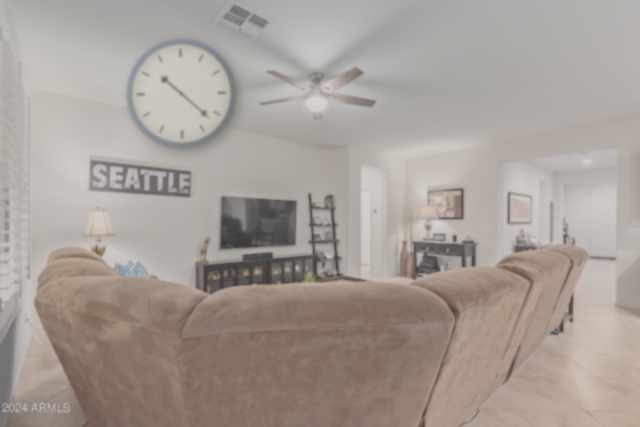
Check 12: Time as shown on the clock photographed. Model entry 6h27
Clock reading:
10h22
